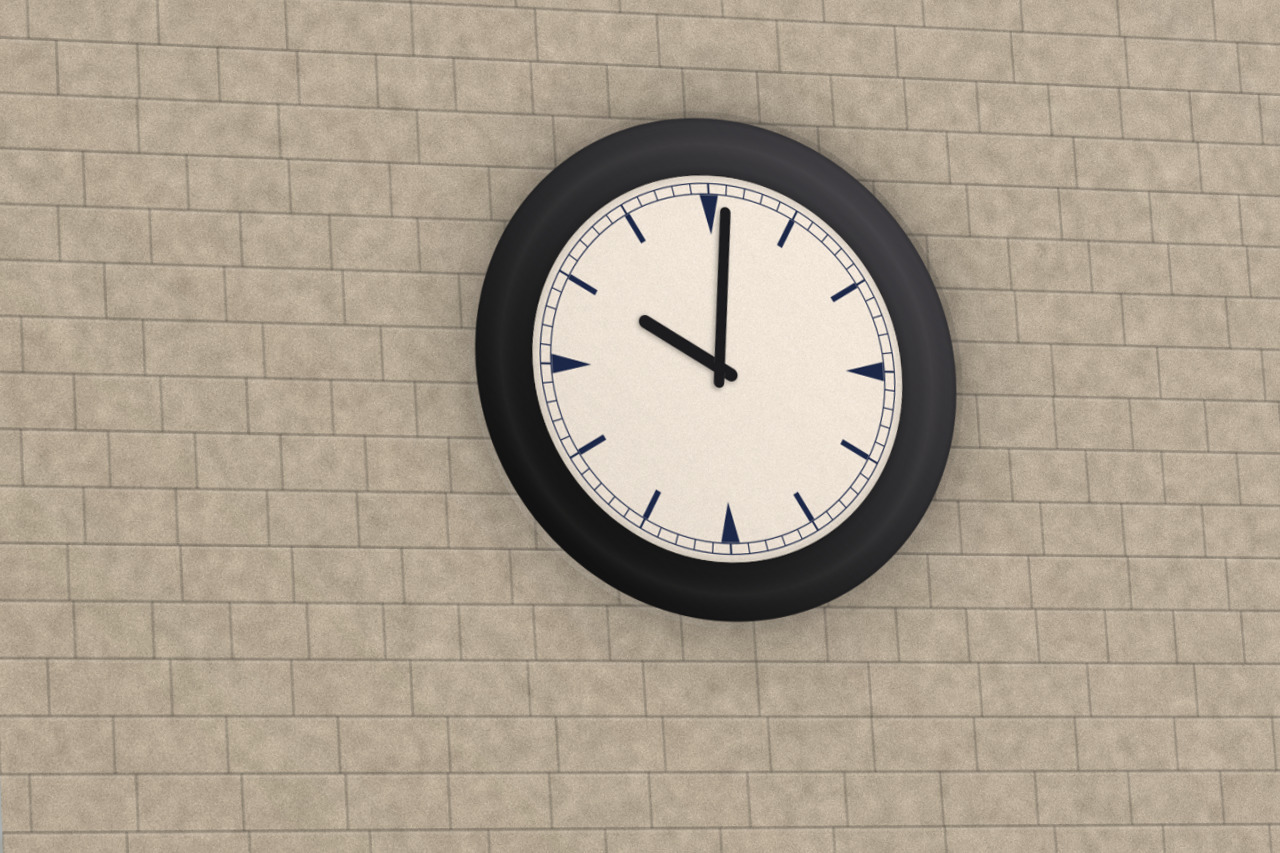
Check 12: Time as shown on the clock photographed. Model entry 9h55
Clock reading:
10h01
